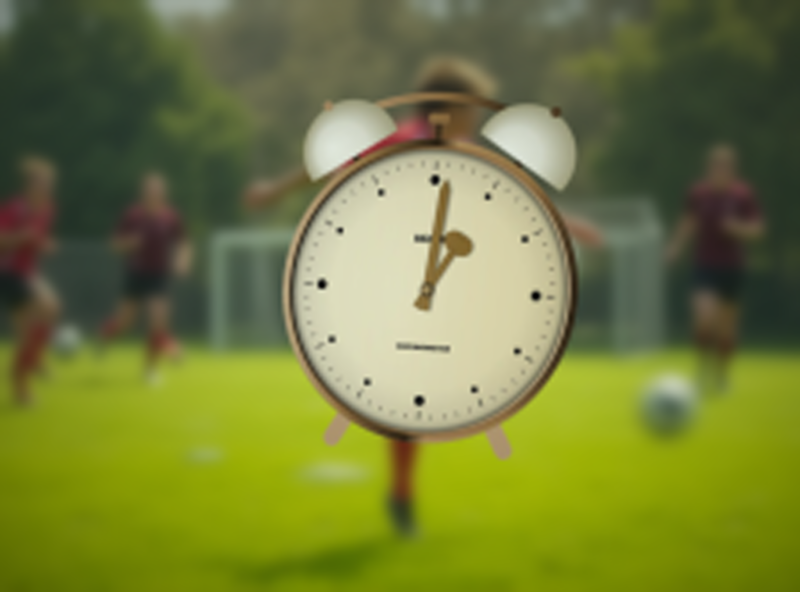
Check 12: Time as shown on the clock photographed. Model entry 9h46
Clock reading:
1h01
